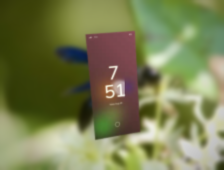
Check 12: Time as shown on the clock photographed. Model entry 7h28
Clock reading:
7h51
